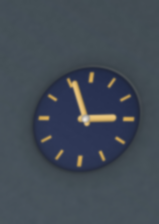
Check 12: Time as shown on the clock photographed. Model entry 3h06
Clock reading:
2h56
